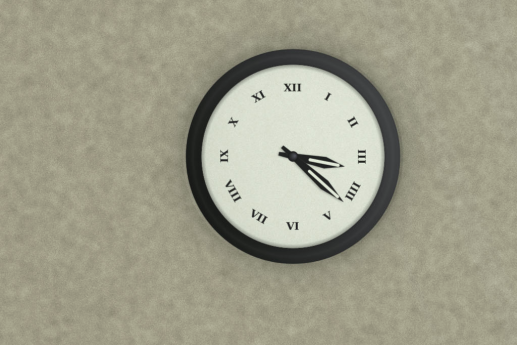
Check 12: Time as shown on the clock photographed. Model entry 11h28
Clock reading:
3h22
